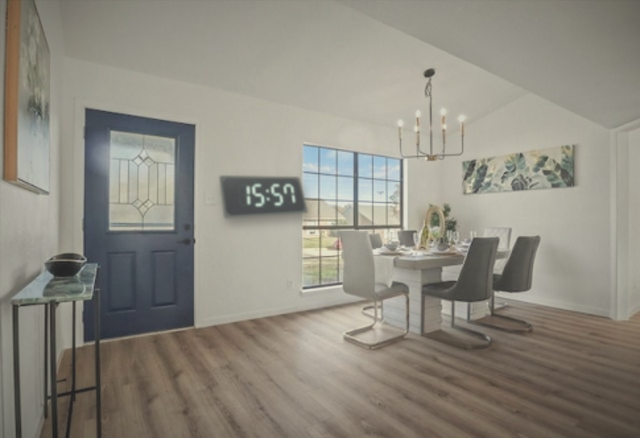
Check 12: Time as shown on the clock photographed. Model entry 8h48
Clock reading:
15h57
